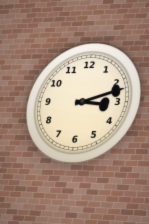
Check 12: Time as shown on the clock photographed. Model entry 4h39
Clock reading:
3h12
